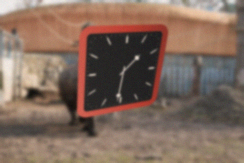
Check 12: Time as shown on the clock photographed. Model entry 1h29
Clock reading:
1h31
